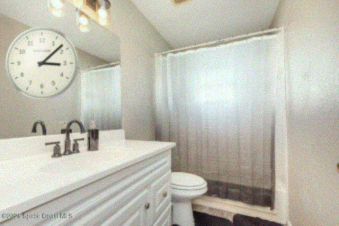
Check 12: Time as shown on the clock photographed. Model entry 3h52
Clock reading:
3h08
